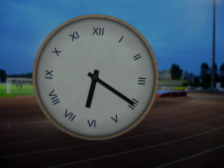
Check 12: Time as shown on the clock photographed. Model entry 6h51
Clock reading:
6h20
